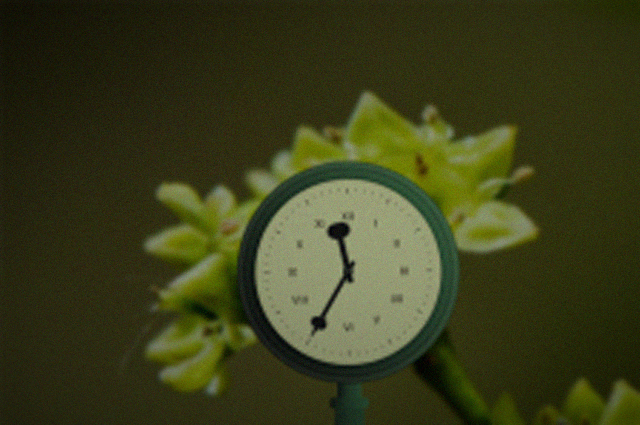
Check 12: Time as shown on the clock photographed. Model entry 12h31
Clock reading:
11h35
